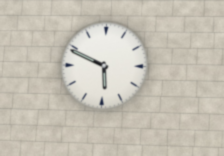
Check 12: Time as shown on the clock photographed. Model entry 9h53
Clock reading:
5h49
